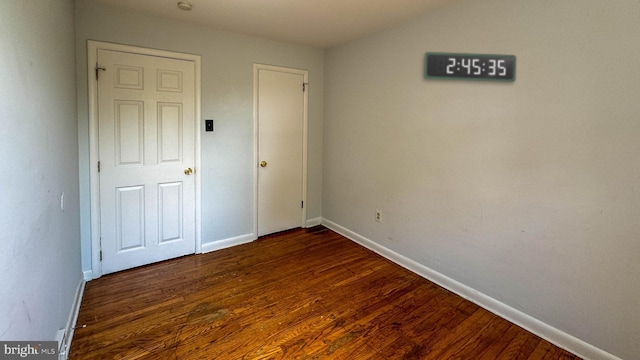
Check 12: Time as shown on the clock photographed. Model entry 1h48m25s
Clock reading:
2h45m35s
